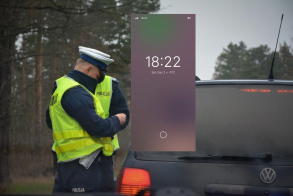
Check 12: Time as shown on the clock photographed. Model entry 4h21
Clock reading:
18h22
